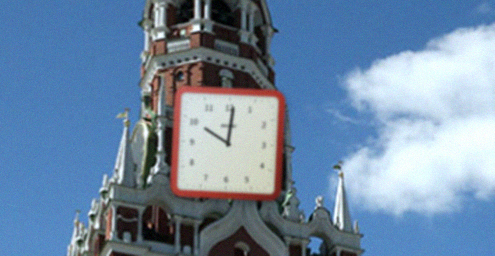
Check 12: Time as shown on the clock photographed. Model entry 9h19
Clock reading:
10h01
